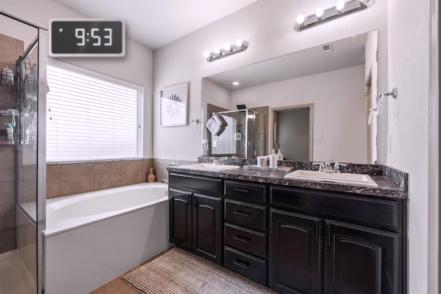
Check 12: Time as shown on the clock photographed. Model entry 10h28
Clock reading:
9h53
